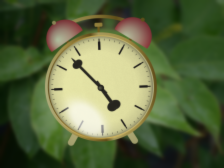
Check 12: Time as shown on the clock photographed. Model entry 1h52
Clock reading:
4h53
